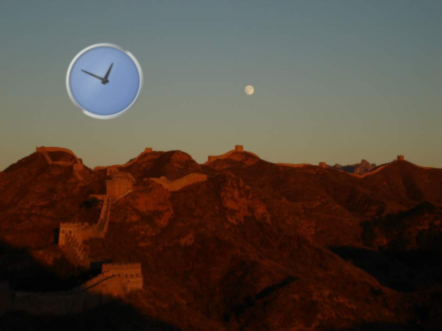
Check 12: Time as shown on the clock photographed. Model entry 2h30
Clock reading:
12h49
